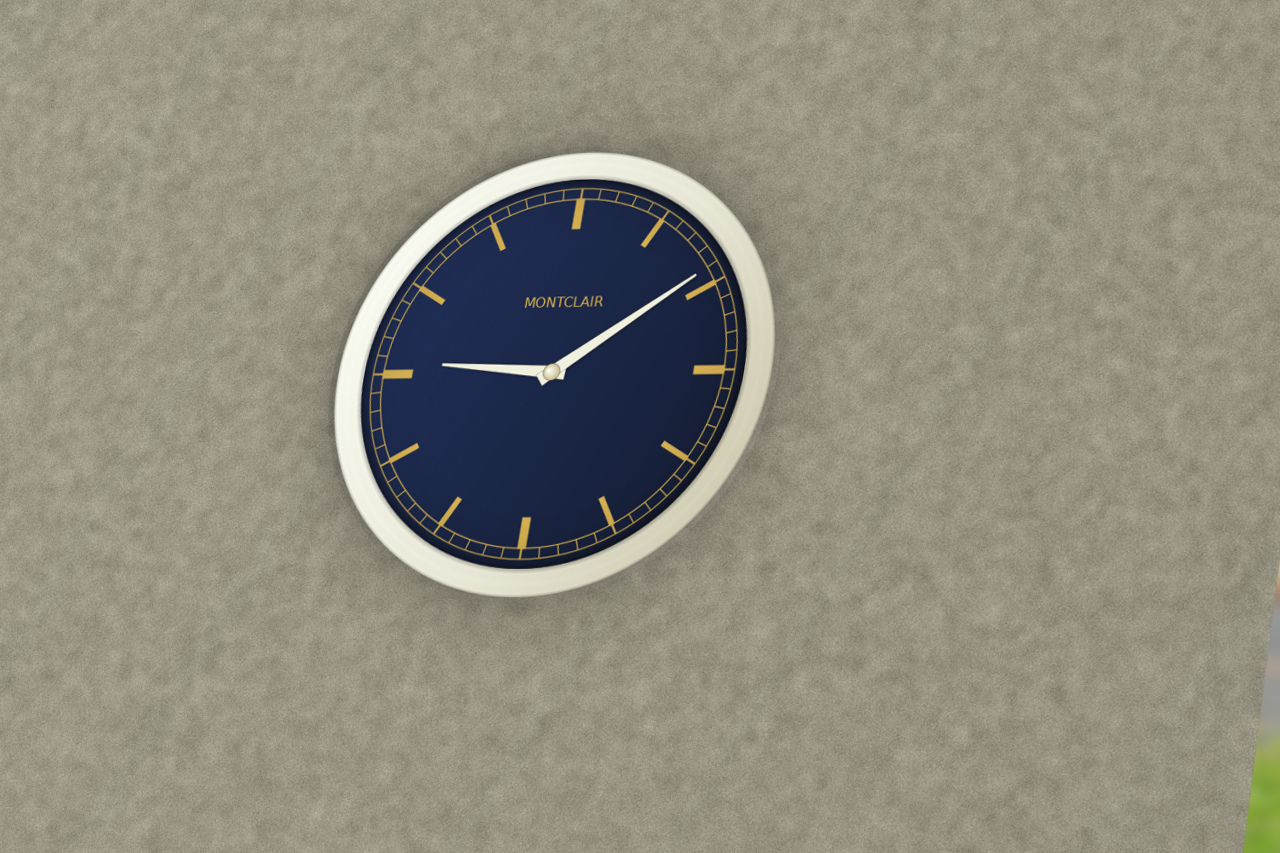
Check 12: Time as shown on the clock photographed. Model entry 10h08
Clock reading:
9h09
